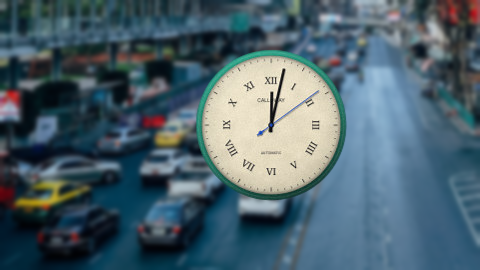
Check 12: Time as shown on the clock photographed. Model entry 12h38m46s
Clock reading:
12h02m09s
